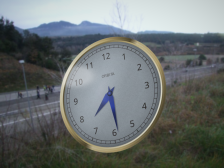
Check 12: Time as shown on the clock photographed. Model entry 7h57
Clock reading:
7h29
